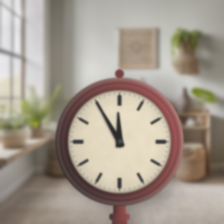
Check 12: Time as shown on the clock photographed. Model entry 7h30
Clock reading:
11h55
